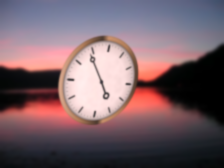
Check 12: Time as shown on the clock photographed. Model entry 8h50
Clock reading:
4h54
